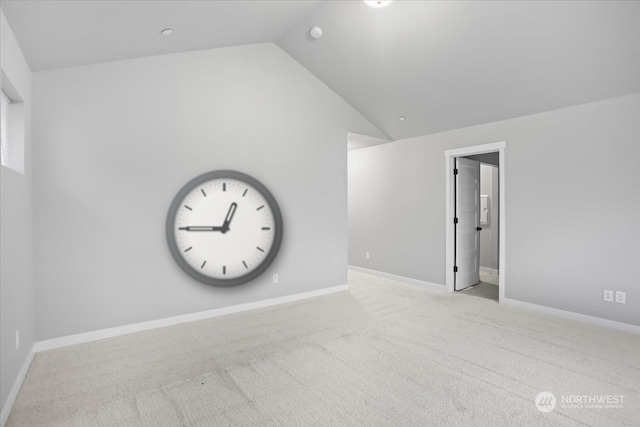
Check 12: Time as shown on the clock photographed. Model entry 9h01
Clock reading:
12h45
